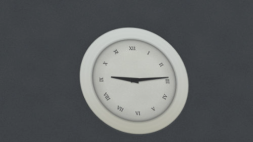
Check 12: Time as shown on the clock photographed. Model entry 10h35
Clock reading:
9h14
